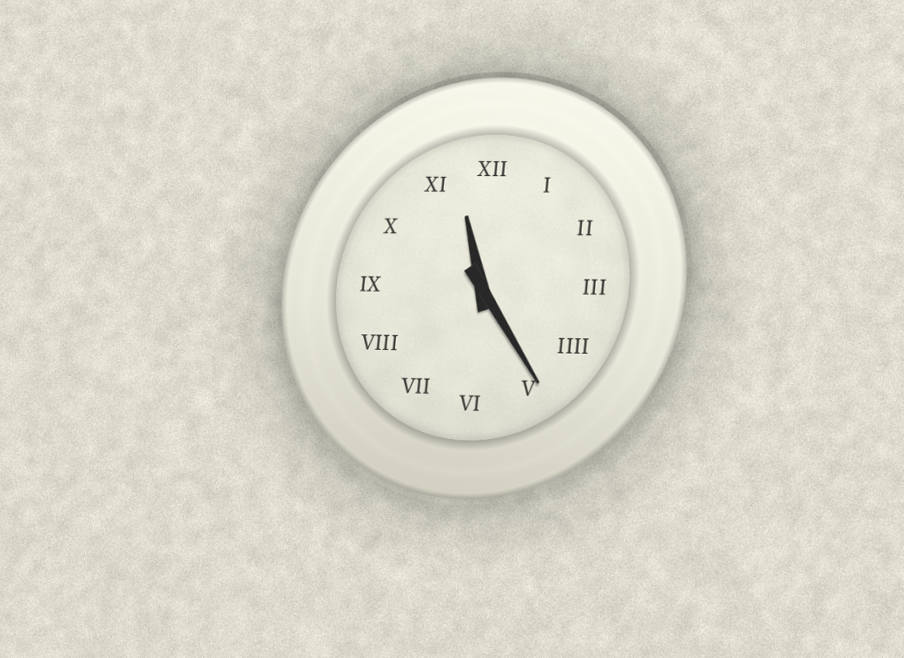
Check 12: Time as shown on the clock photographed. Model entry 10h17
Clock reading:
11h24
